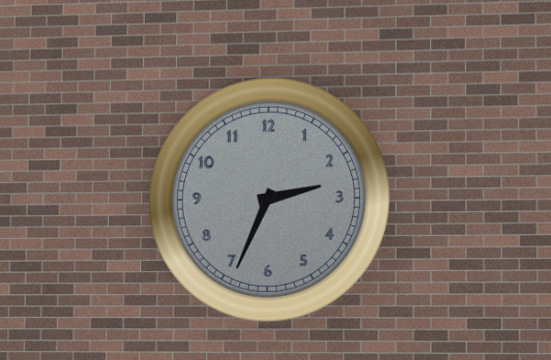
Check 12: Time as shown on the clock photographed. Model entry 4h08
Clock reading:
2h34
